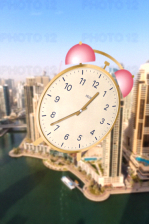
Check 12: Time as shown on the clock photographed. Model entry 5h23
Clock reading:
12h37
